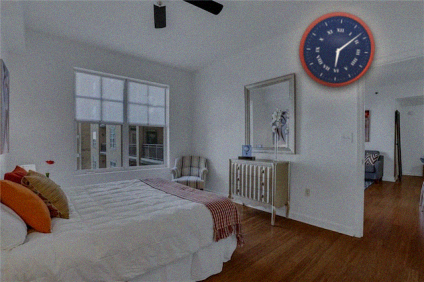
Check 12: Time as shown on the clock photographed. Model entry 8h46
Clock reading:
6h08
